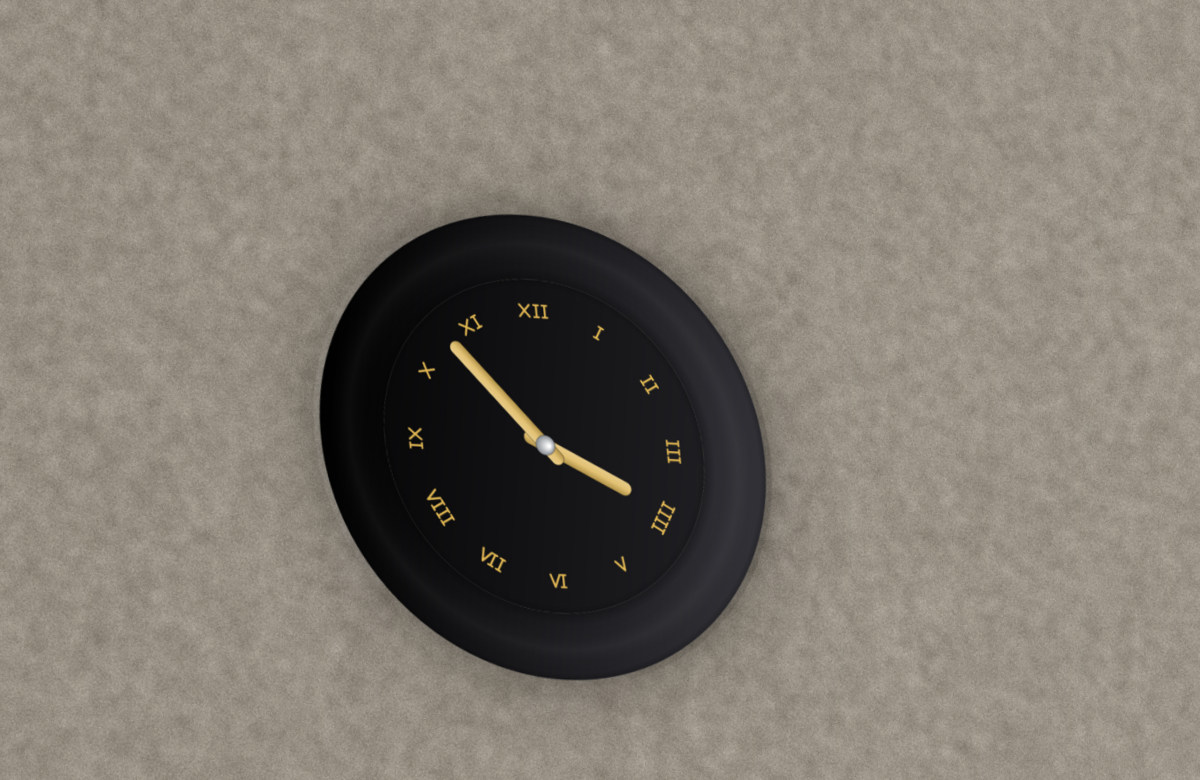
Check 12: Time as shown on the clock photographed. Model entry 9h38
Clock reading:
3h53
